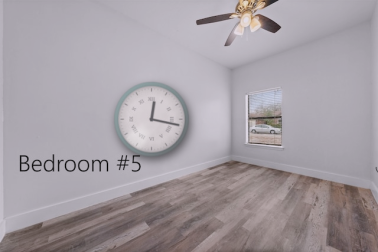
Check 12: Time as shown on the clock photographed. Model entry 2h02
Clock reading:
12h17
